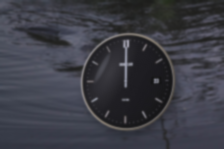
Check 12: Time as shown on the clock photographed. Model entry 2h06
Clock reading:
12h00
